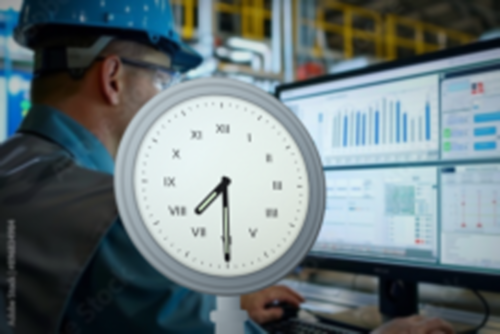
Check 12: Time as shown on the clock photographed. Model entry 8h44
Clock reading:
7h30
